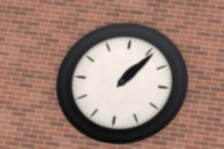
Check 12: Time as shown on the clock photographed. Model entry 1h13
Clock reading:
1h06
